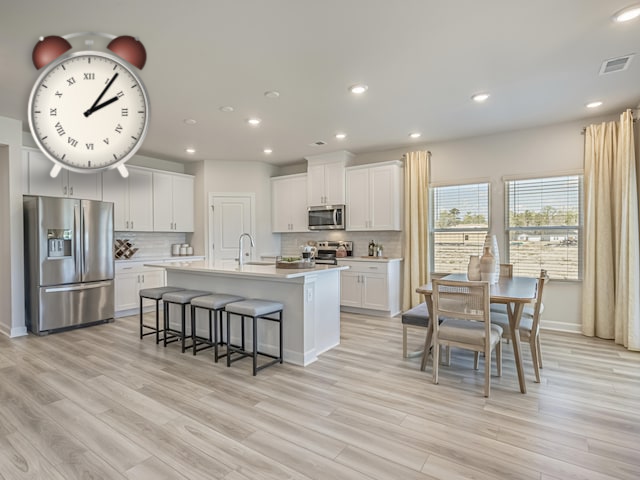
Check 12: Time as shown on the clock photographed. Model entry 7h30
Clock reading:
2h06
